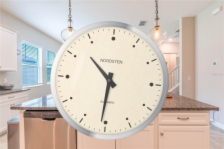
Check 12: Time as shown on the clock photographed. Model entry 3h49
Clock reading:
10h31
